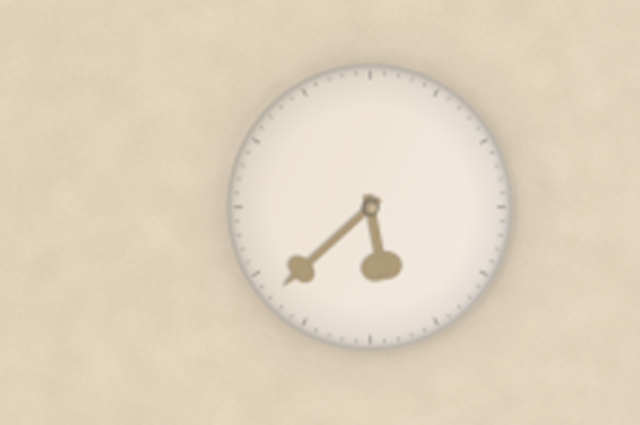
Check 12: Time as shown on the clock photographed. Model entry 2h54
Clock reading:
5h38
